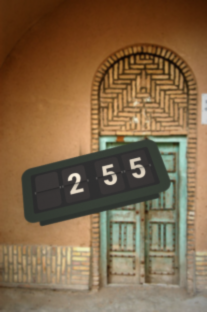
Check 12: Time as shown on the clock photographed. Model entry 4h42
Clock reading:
2h55
